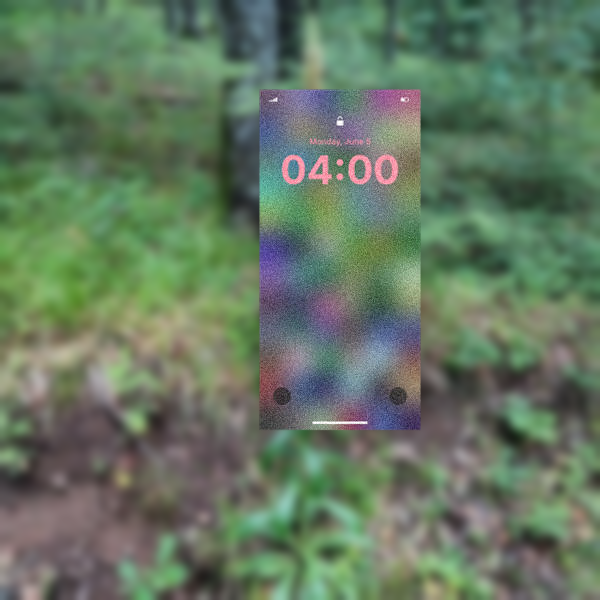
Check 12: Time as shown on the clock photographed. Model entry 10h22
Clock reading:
4h00
